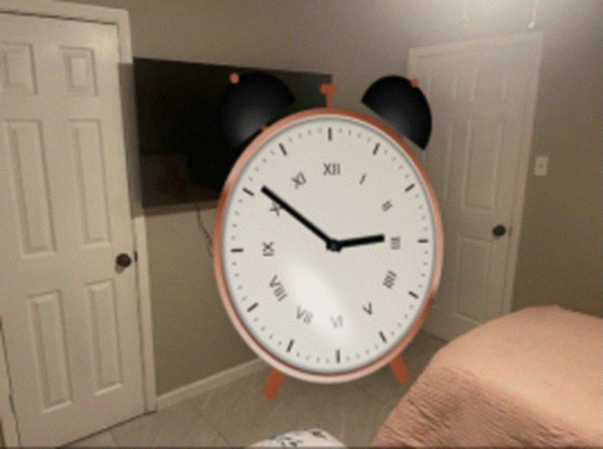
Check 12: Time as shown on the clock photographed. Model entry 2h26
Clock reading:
2h51
